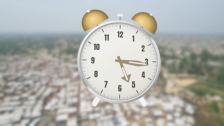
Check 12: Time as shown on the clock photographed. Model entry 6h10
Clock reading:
5h16
